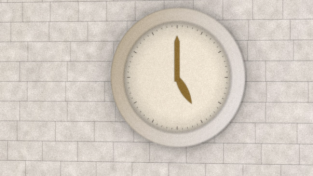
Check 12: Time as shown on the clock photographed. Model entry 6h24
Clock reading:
5h00
